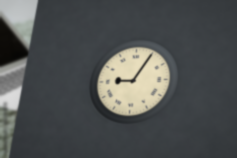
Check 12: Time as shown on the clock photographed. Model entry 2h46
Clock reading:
9h05
